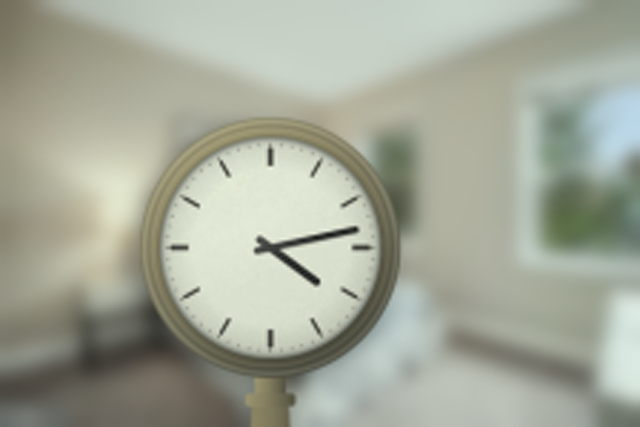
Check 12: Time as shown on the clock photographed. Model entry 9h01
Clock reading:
4h13
